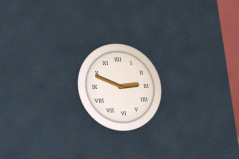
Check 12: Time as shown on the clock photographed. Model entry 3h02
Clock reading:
2h49
